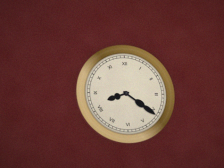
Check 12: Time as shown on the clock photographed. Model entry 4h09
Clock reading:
8h21
